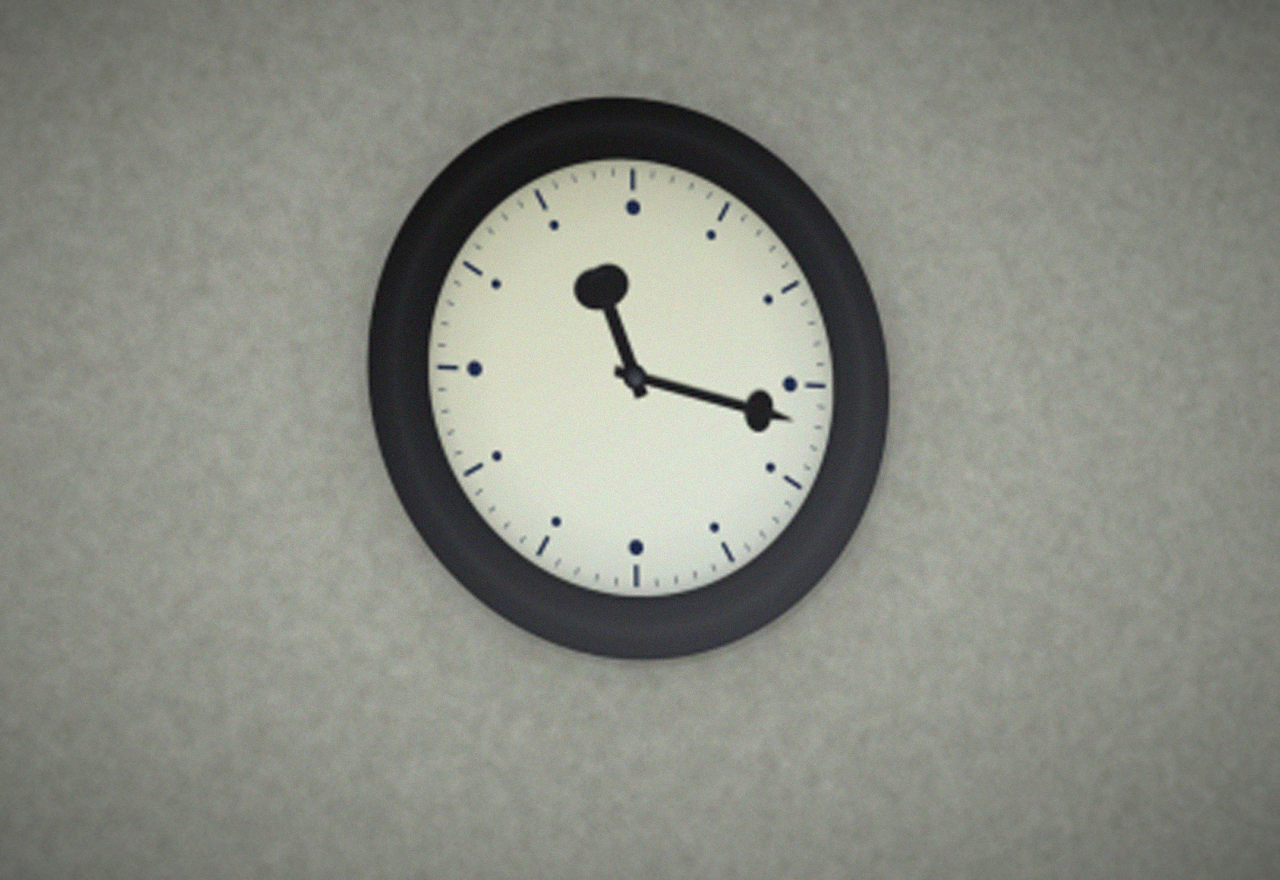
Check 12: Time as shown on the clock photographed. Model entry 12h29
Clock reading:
11h17
